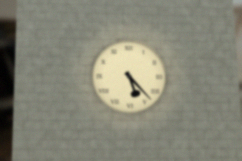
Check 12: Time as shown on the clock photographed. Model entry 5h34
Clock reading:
5h23
